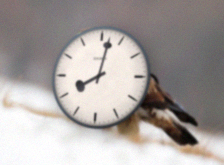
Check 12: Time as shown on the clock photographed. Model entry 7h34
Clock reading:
8h02
